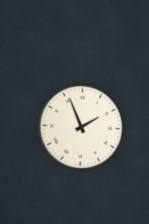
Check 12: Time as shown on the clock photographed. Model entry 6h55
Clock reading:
1h56
